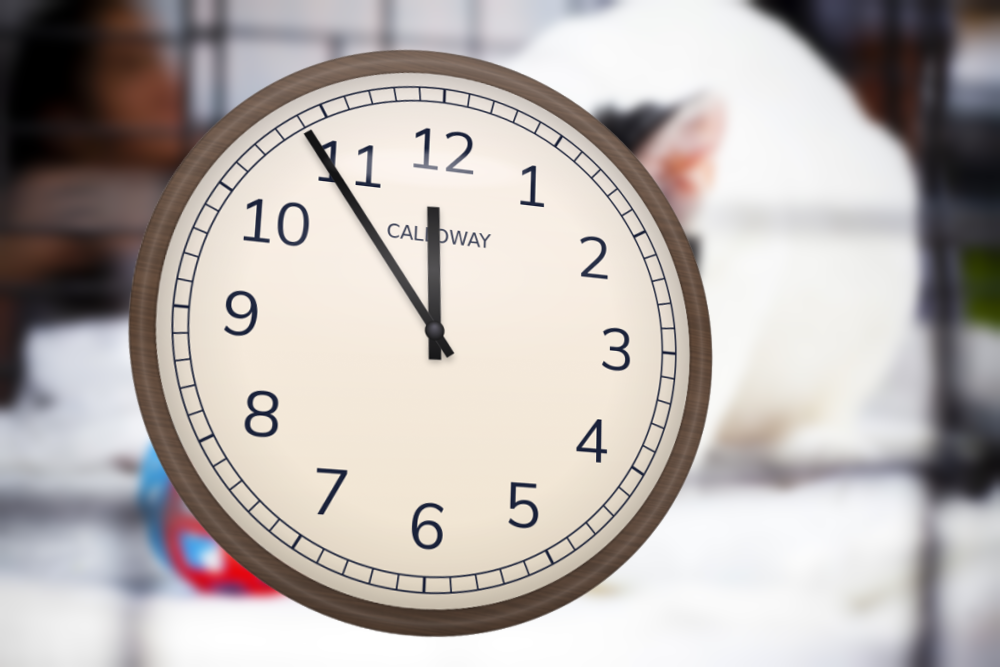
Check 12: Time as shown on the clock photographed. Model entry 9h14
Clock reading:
11h54
